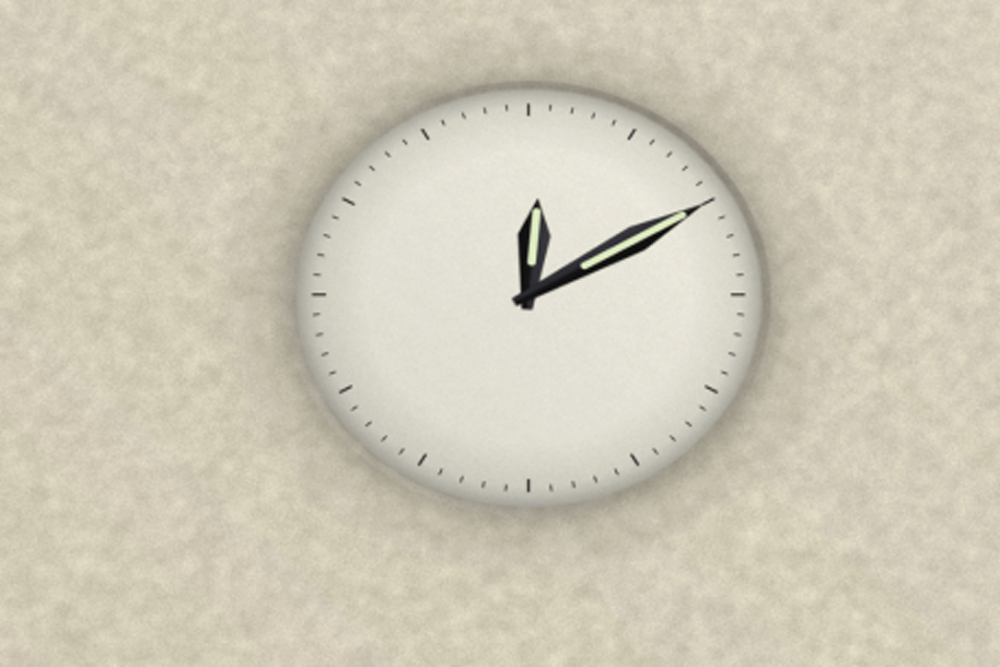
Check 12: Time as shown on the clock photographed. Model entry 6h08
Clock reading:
12h10
